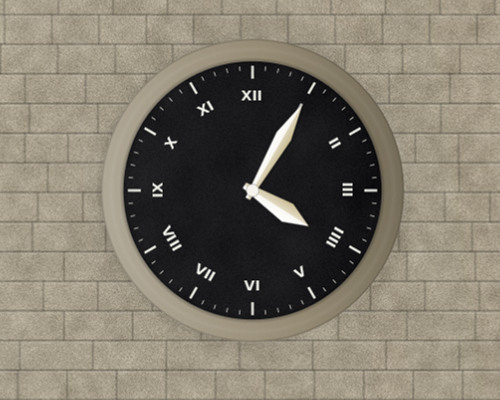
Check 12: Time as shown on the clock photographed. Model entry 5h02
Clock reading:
4h05
